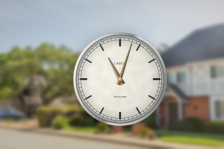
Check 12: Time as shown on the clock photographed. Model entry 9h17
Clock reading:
11h03
